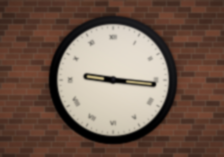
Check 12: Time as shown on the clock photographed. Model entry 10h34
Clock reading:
9h16
